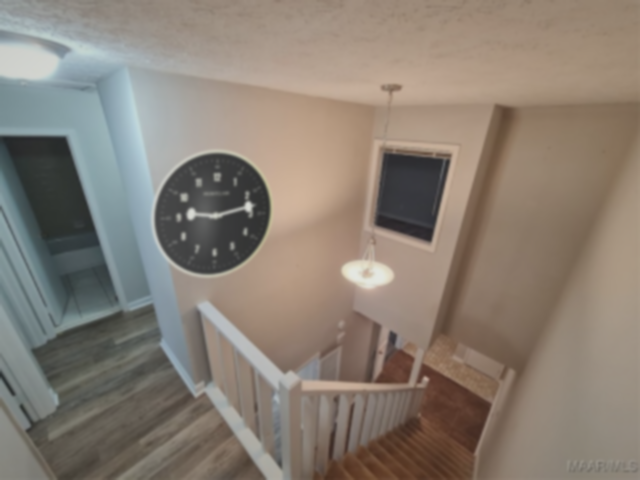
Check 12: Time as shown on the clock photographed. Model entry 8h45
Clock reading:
9h13
